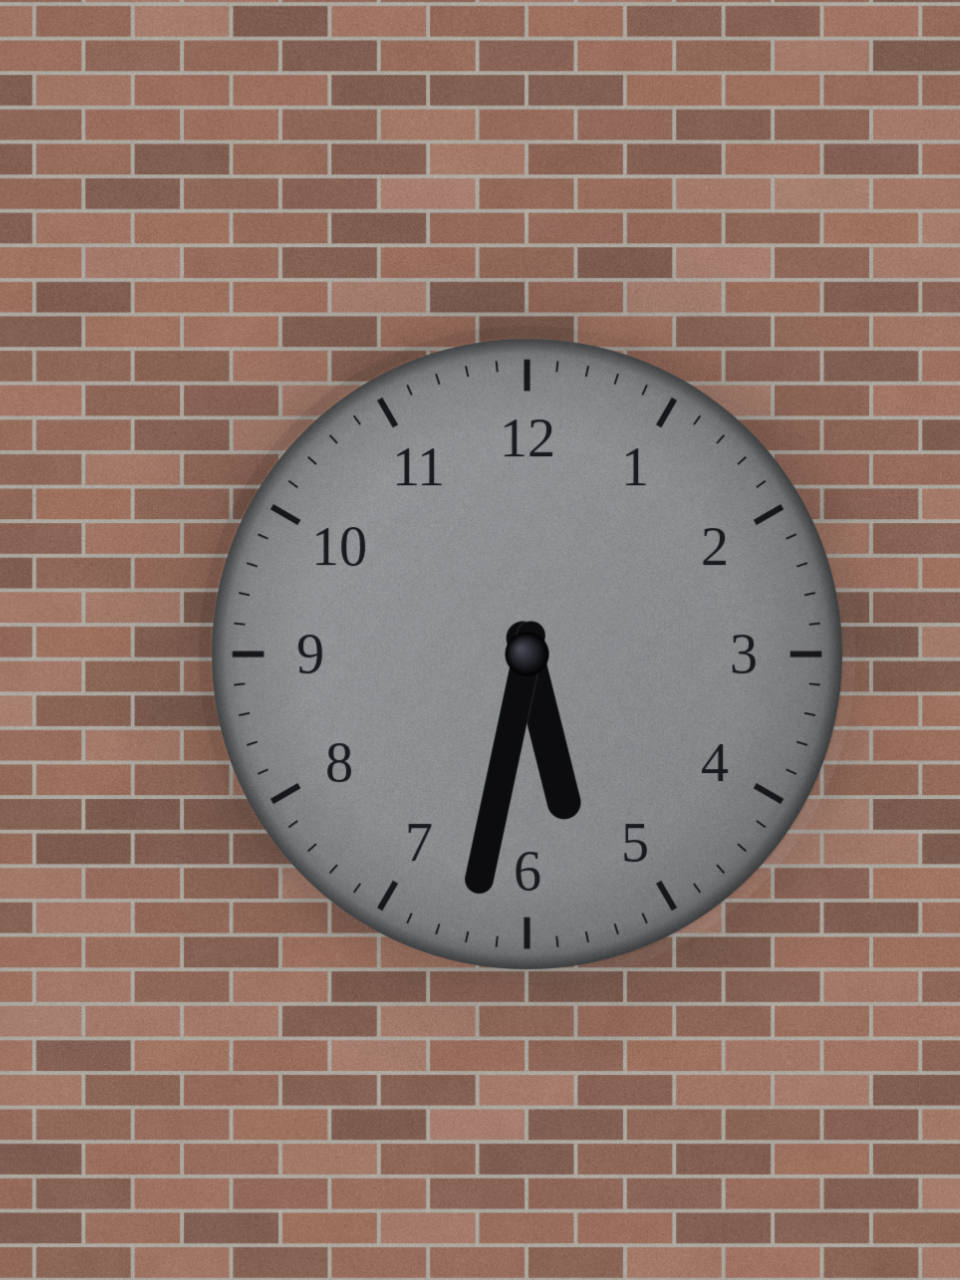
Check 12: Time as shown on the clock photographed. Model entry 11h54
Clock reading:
5h32
